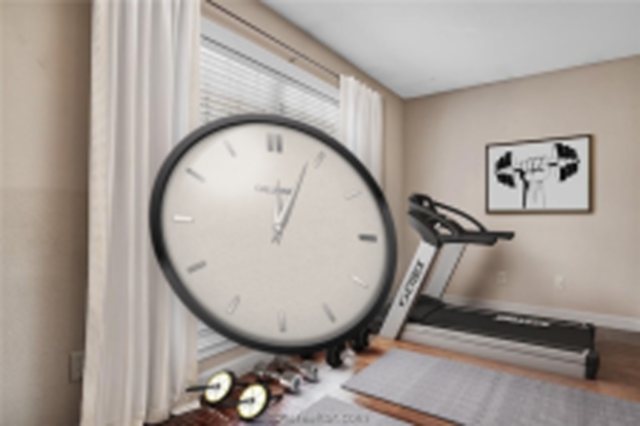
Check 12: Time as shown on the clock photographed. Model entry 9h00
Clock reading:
12h04
